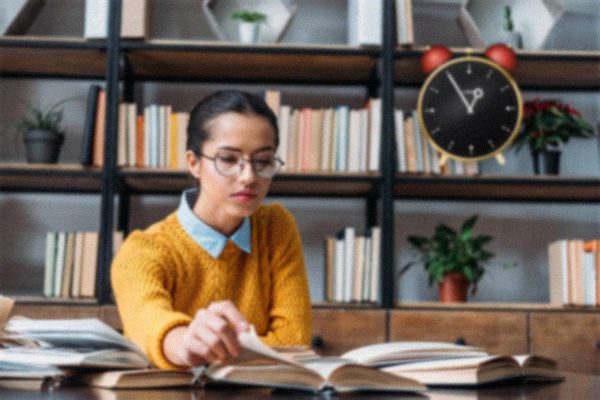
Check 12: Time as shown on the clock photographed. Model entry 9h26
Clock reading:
12h55
